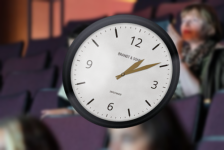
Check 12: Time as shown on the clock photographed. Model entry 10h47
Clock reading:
1h09
